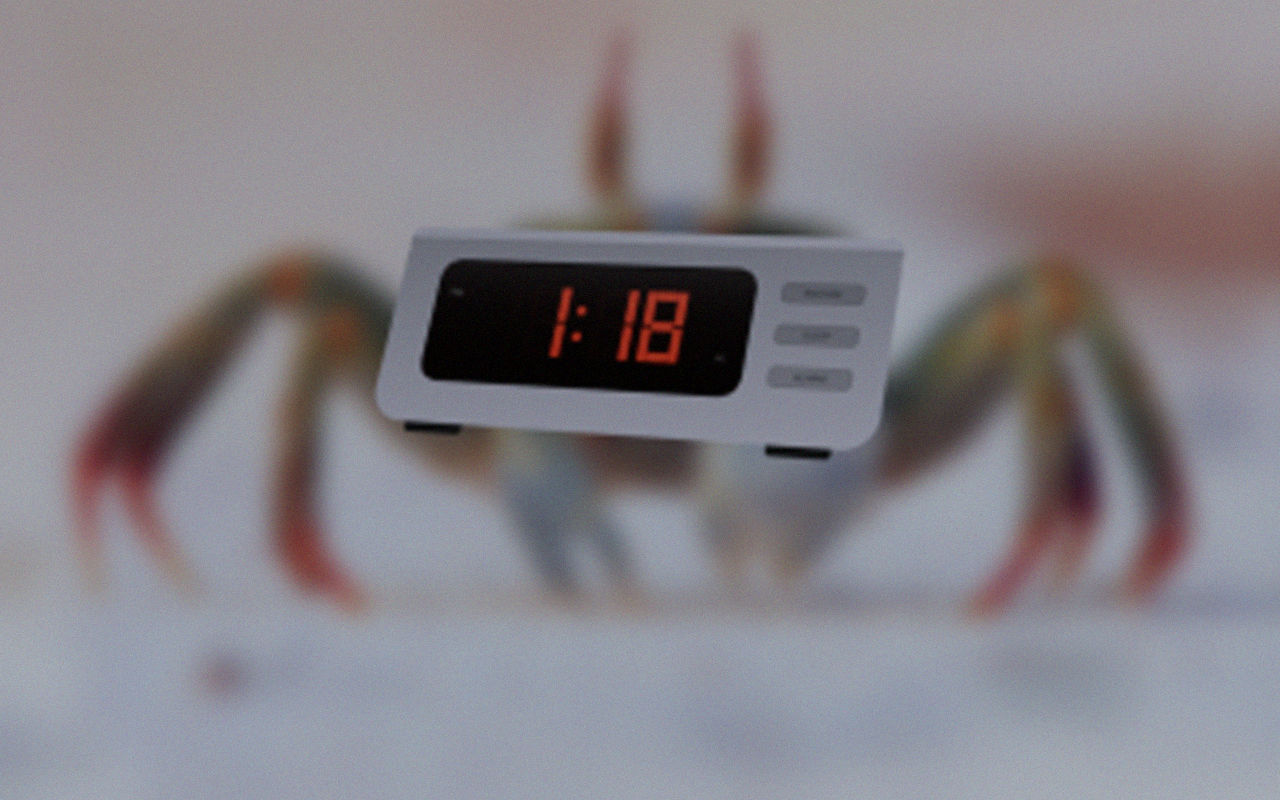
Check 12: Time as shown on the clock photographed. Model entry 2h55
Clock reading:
1h18
